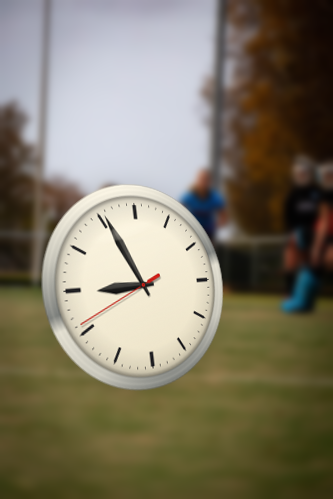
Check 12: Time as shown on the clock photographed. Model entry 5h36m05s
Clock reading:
8h55m41s
